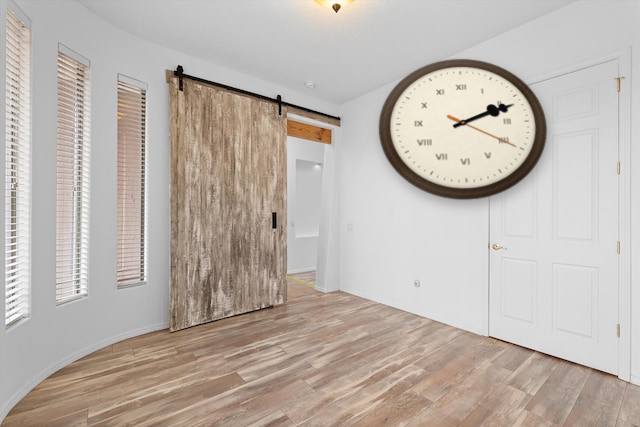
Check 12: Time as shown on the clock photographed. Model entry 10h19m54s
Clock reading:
2h11m20s
